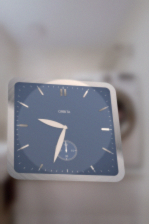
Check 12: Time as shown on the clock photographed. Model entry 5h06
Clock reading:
9h33
